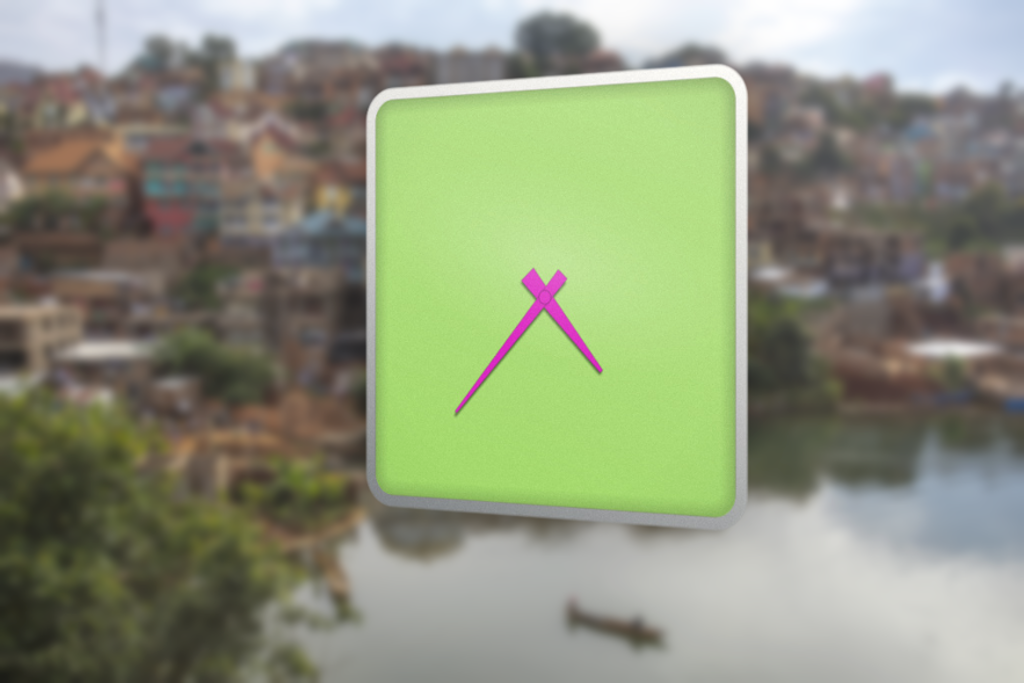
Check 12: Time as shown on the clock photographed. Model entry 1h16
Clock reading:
4h37
